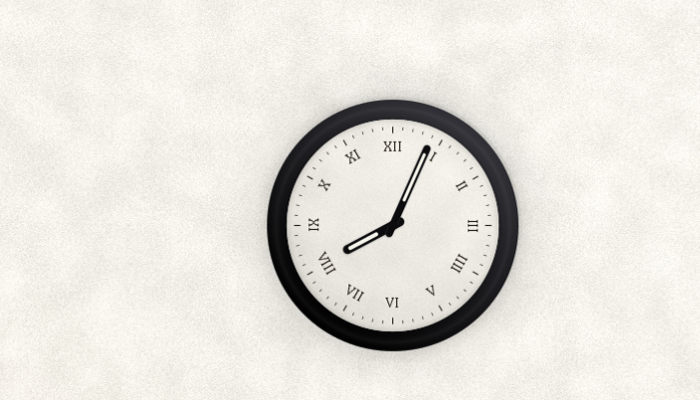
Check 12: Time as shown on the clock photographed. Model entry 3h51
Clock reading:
8h04
